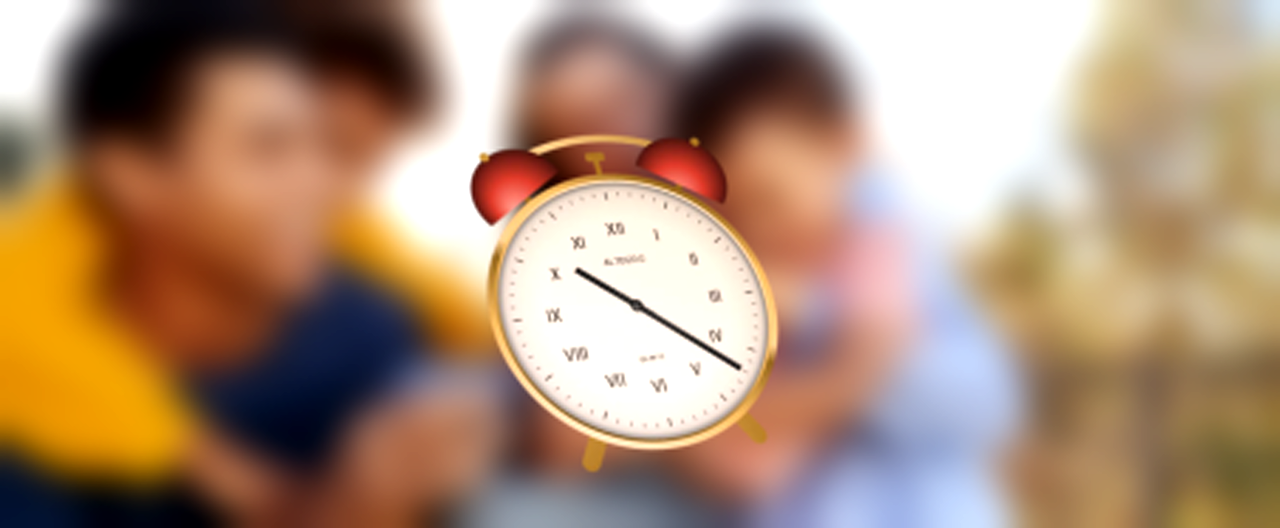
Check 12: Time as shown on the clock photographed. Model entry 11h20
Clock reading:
10h22
